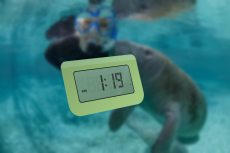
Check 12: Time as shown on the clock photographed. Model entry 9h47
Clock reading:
1h19
